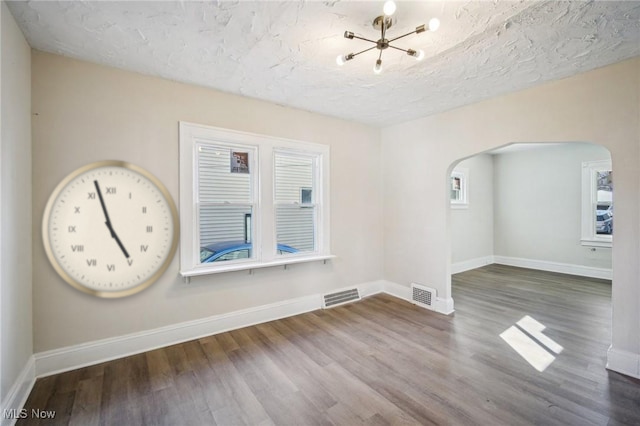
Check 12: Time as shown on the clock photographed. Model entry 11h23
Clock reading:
4h57
